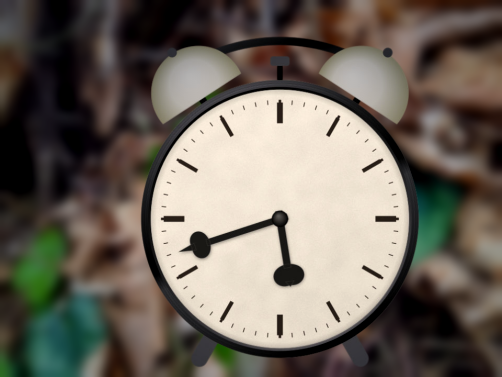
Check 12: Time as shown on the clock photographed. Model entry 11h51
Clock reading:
5h42
